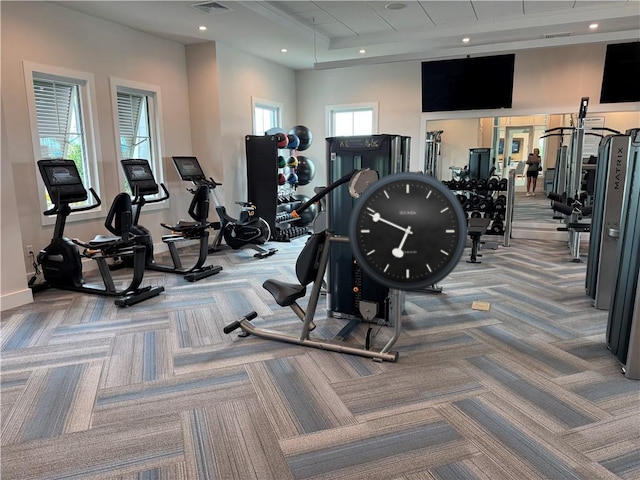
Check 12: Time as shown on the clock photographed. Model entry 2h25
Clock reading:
6h49
